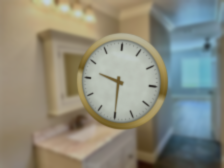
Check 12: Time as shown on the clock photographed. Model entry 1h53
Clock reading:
9h30
